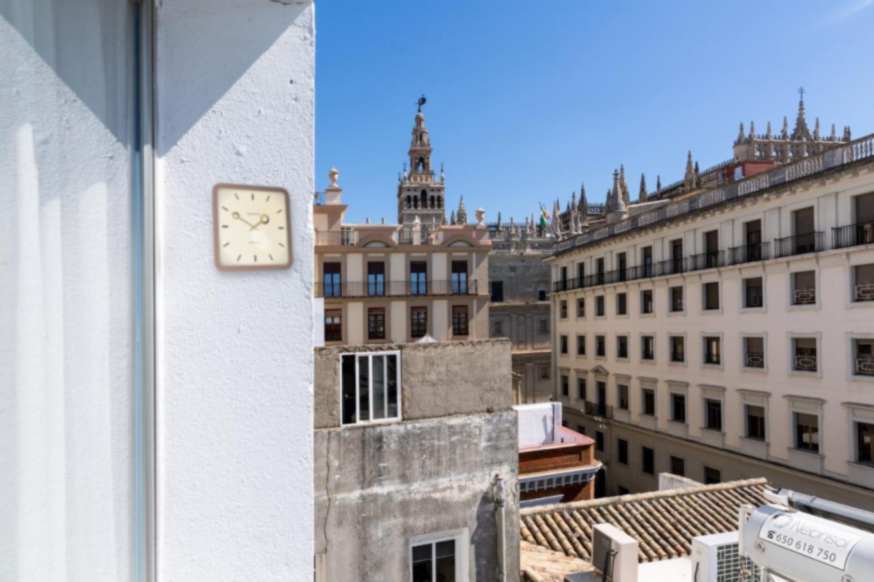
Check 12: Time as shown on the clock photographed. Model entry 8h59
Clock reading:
1h50
